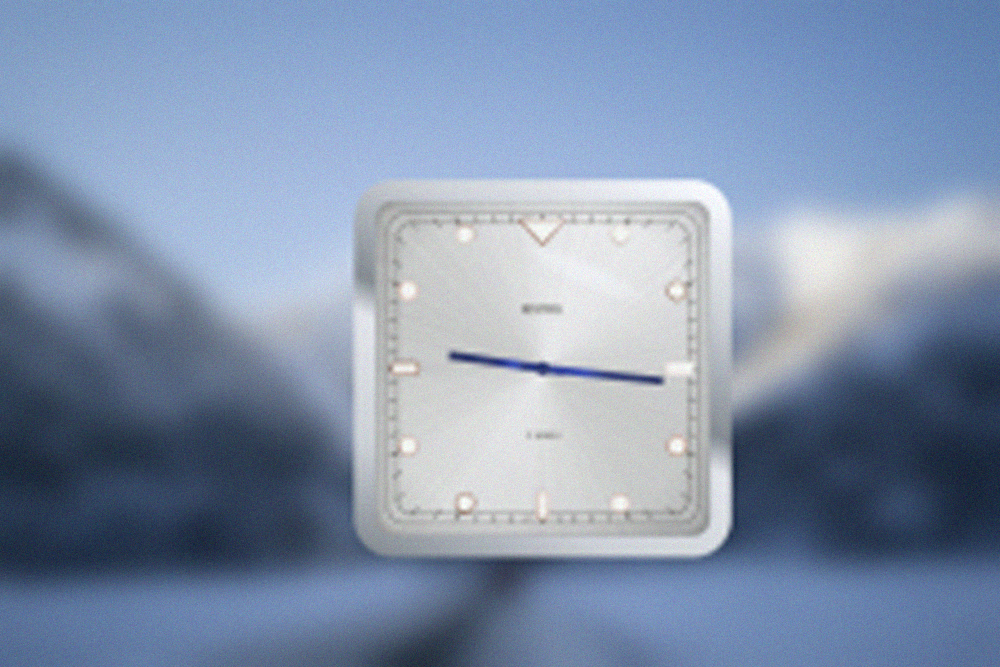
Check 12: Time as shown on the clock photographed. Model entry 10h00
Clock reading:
9h16
